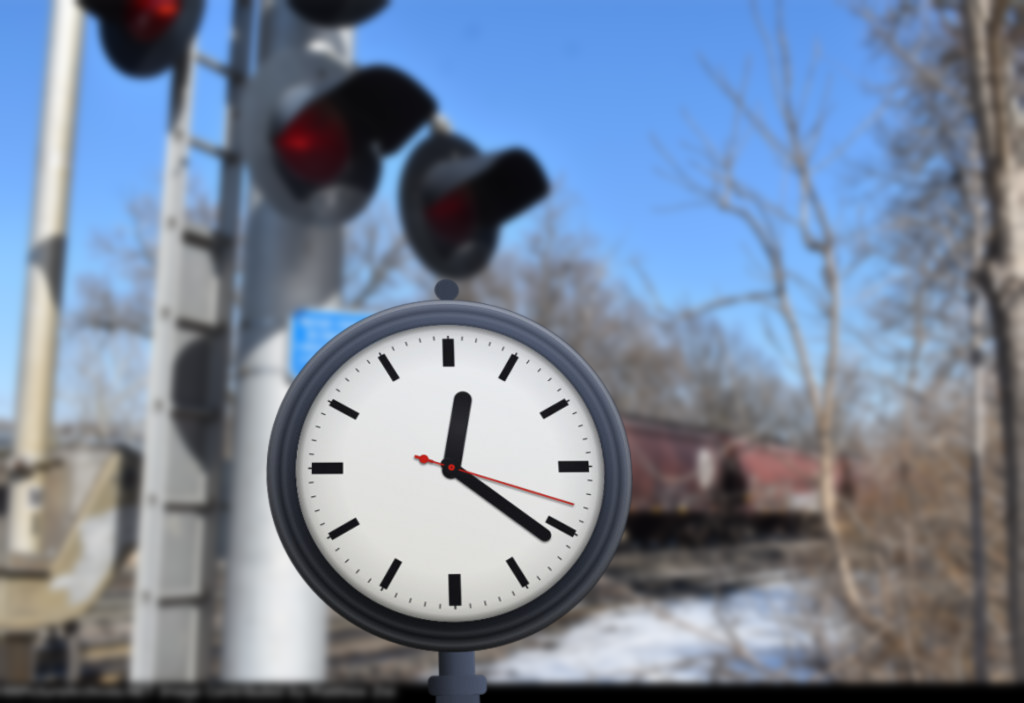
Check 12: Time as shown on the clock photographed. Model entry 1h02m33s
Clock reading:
12h21m18s
